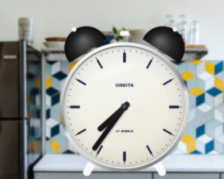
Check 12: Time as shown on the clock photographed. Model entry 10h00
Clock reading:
7h36
